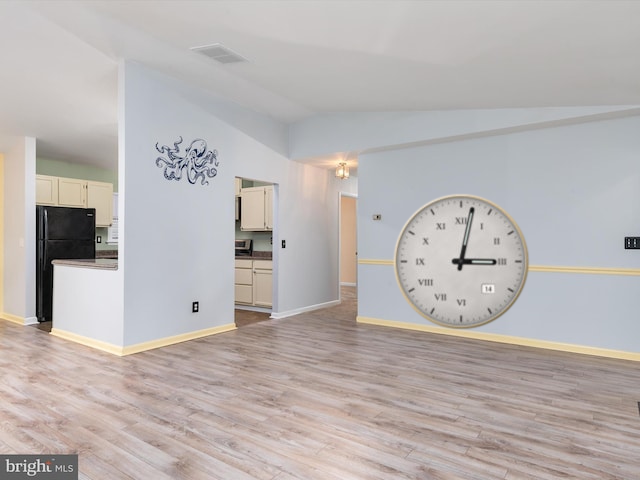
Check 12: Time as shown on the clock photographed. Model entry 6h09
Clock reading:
3h02
